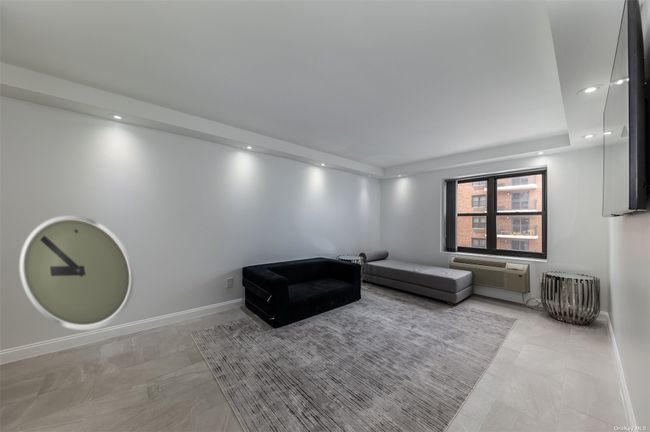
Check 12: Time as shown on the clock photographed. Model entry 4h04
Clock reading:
8h52
